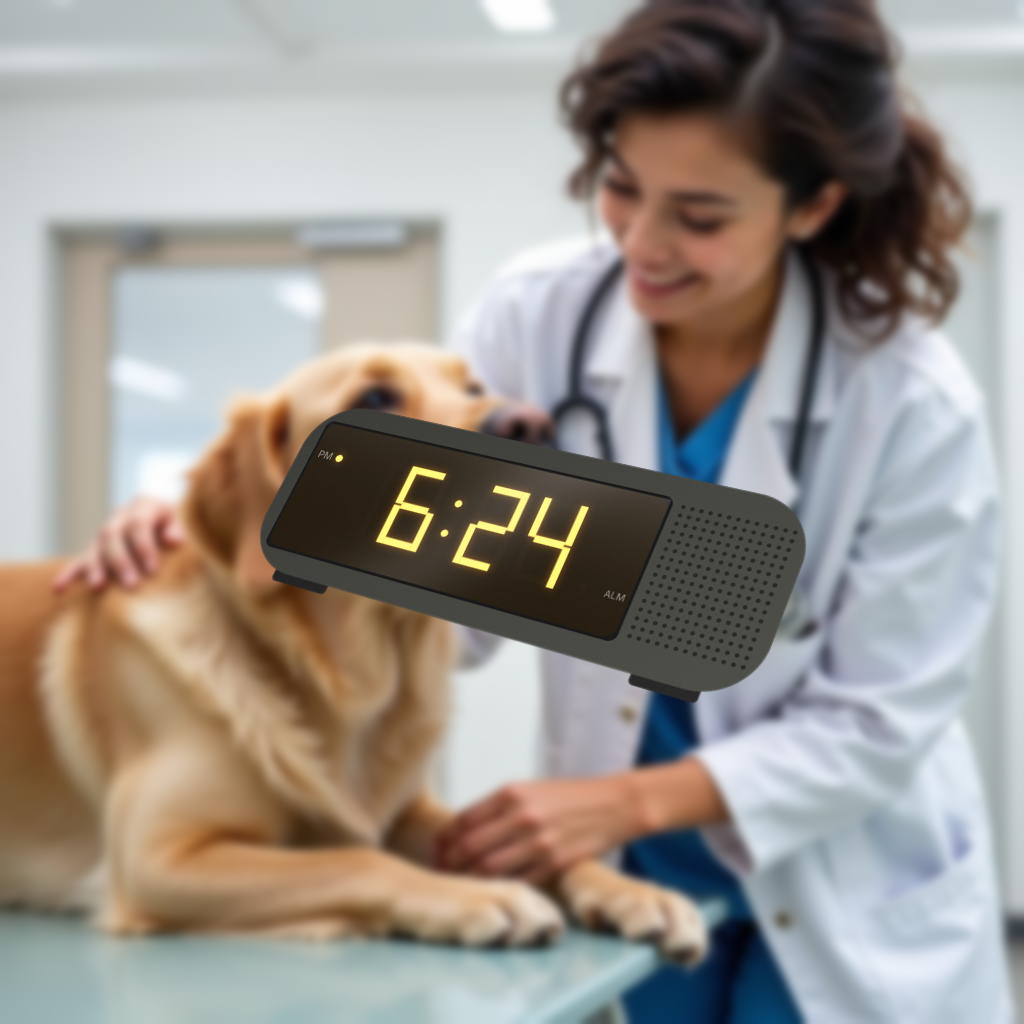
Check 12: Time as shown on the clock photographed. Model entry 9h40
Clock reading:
6h24
